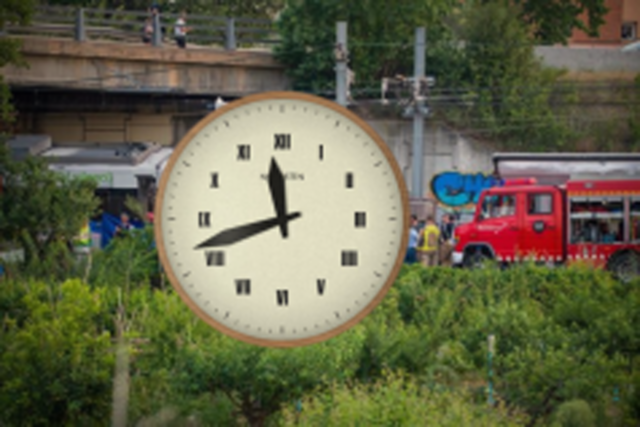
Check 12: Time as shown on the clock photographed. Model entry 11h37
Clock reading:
11h42
